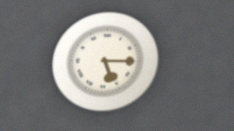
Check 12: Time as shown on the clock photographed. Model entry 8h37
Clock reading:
5h15
